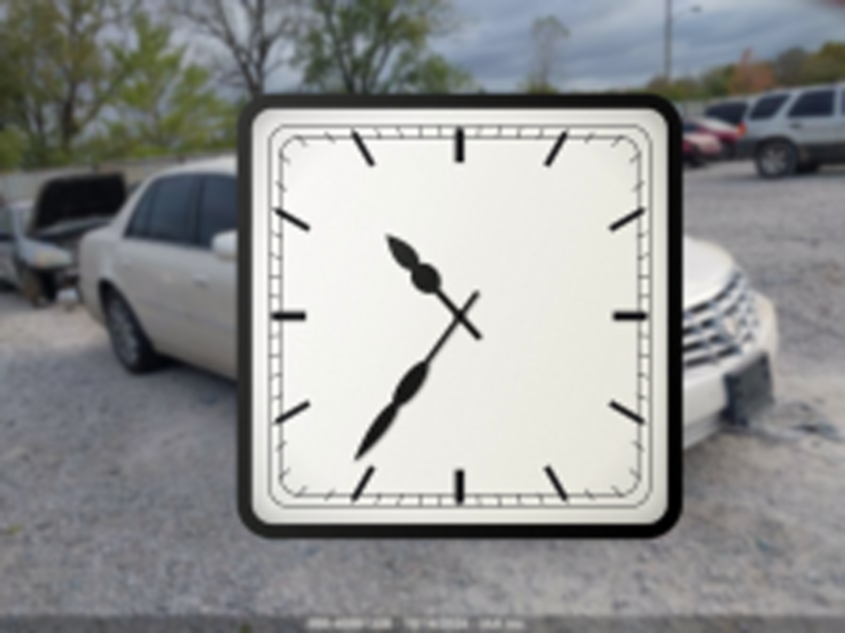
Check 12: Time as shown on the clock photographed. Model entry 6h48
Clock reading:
10h36
